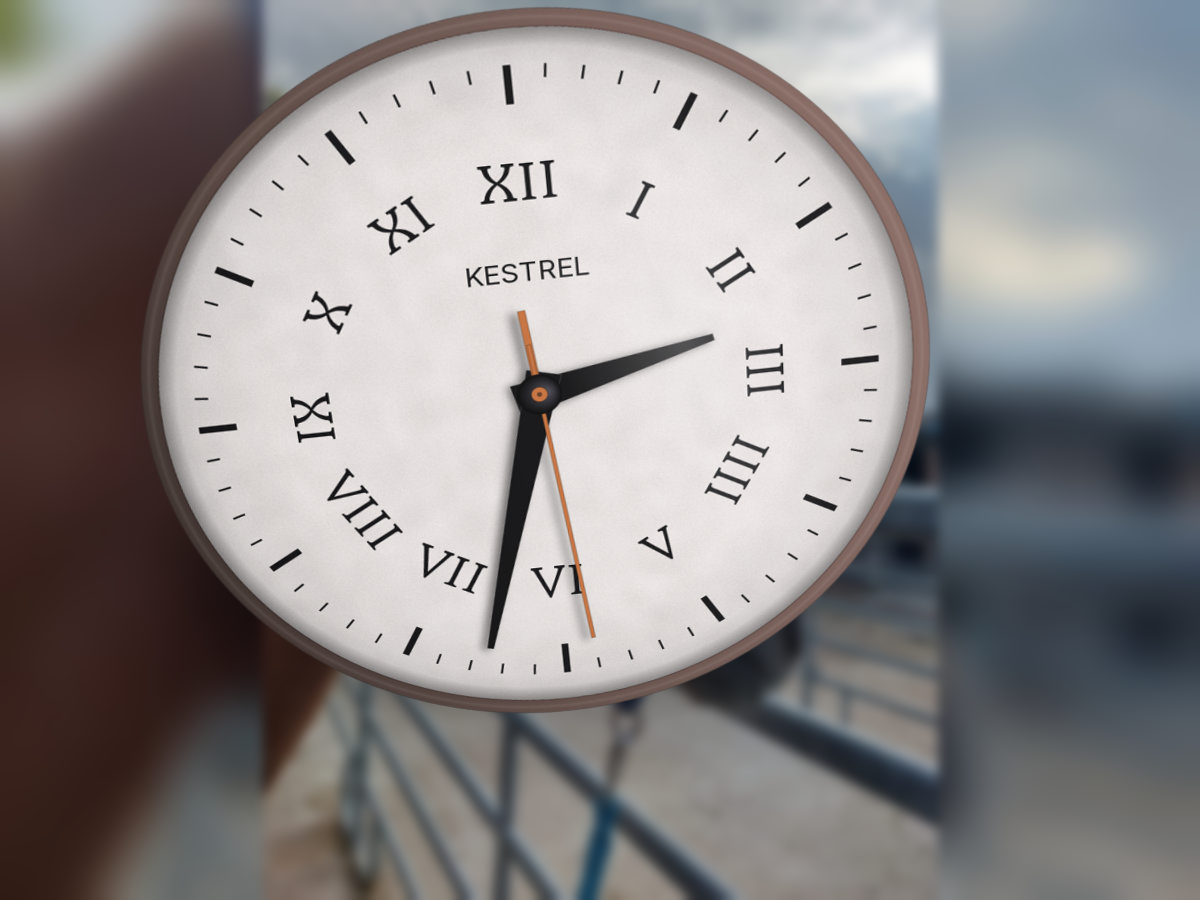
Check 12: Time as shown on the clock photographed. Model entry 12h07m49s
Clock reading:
2h32m29s
